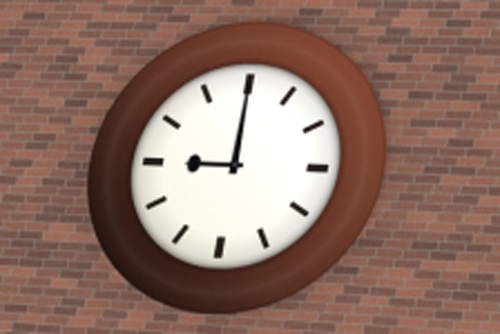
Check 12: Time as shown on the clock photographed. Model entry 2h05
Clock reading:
9h00
